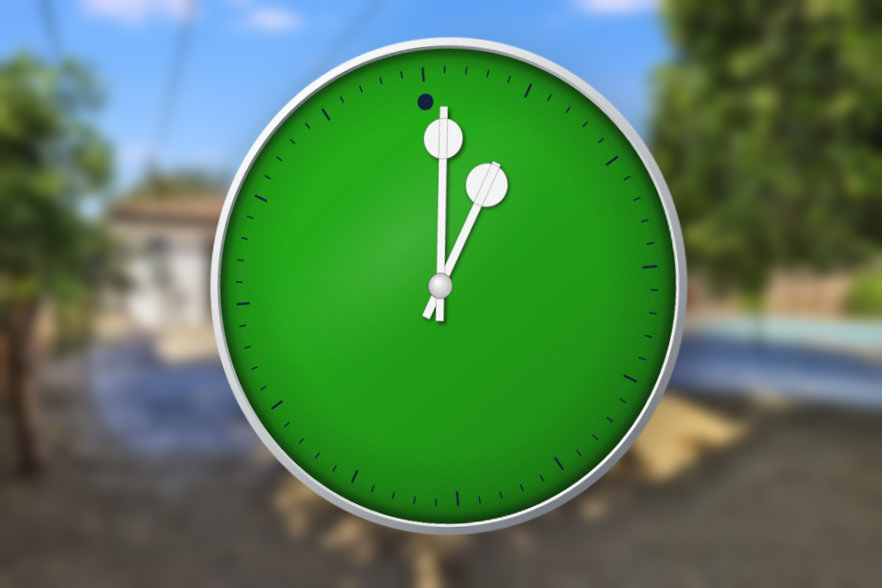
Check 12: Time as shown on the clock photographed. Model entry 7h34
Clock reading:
1h01
